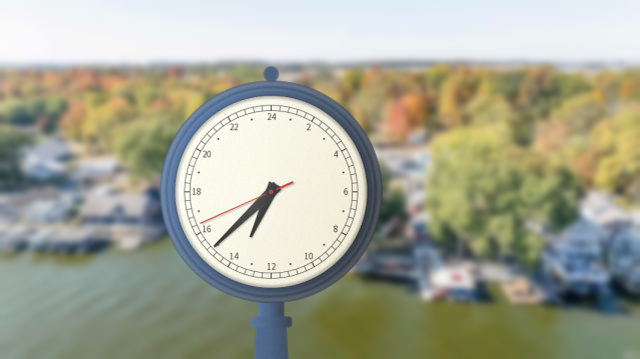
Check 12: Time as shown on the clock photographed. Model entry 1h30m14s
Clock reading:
13h37m41s
